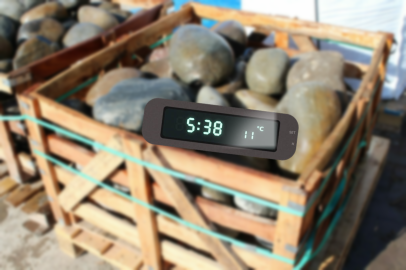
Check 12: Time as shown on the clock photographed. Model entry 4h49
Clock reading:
5h38
